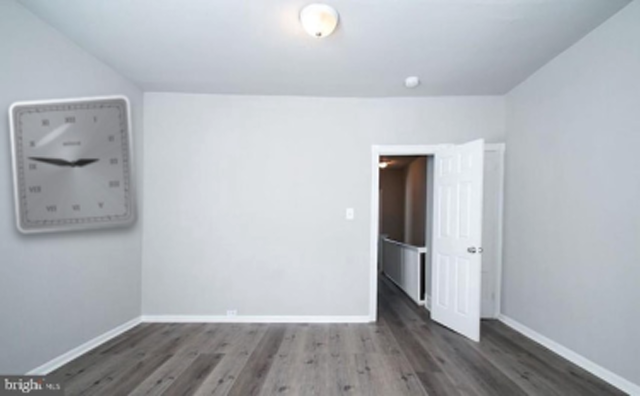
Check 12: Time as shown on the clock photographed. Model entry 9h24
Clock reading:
2h47
